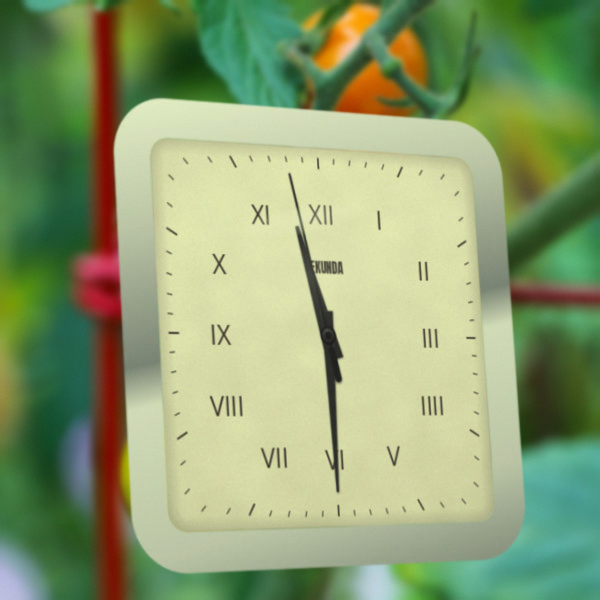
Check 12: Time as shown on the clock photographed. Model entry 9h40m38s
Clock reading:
11h29m58s
